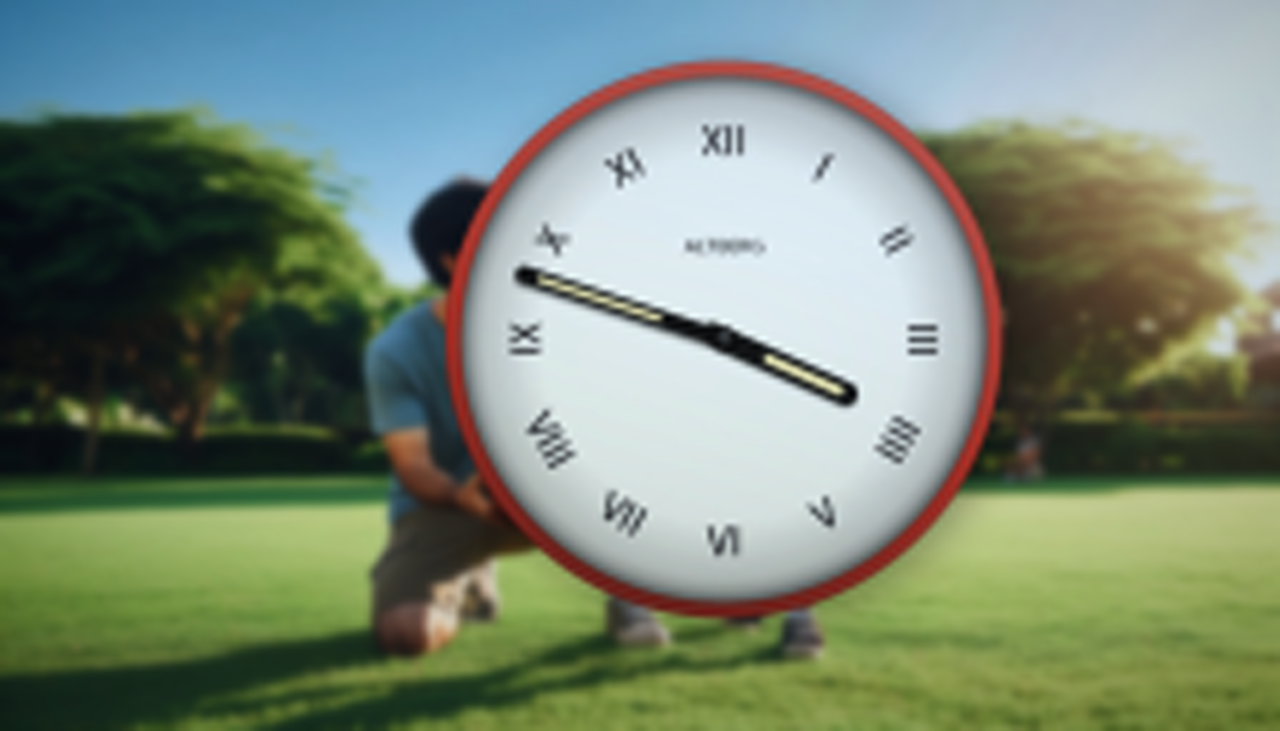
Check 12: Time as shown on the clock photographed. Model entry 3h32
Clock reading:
3h48
